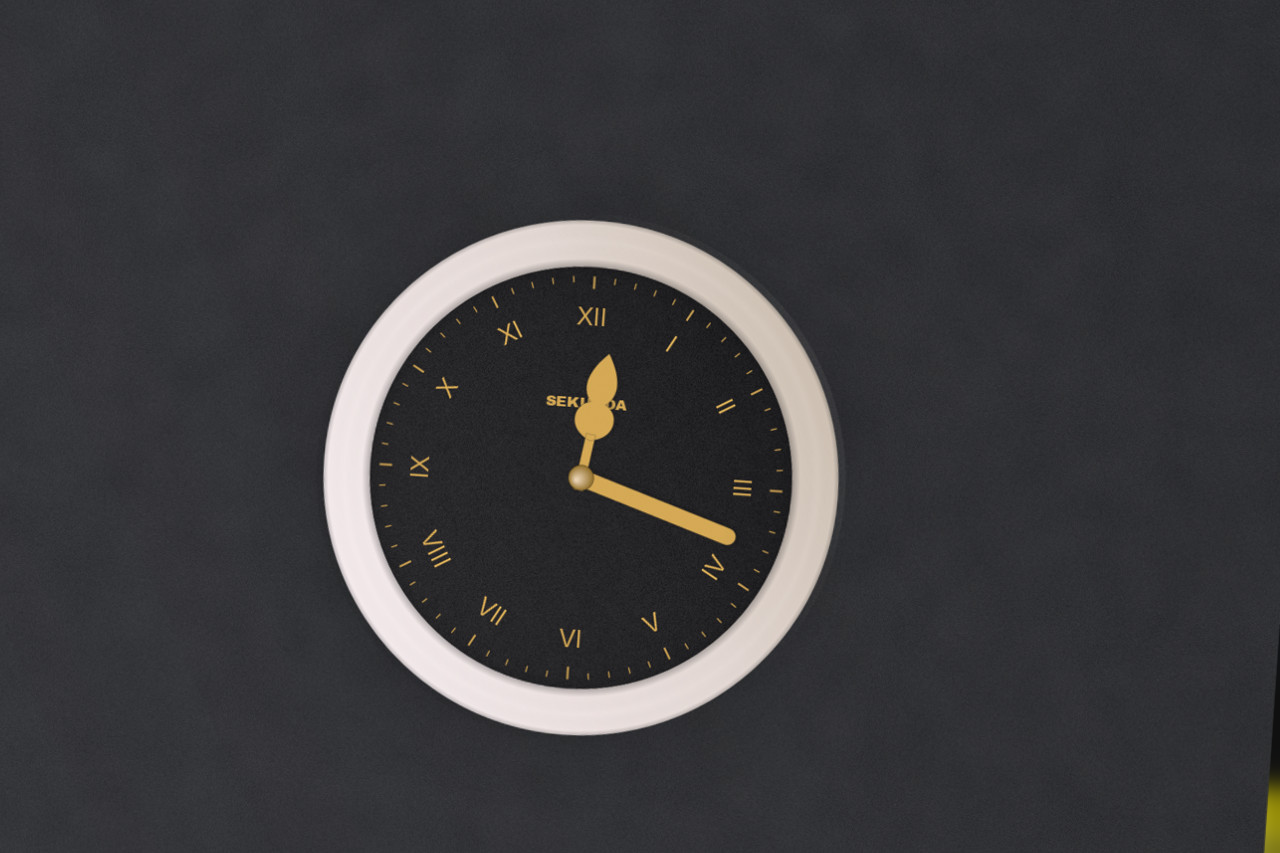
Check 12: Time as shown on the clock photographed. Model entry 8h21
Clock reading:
12h18
